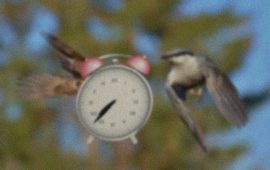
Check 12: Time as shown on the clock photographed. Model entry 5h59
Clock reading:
7h37
